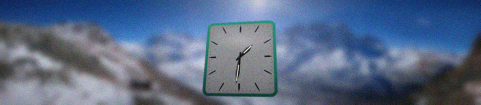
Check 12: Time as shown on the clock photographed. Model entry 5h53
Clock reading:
1h31
